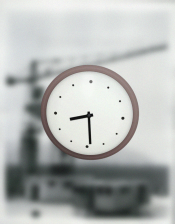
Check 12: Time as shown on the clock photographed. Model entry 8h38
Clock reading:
8h29
